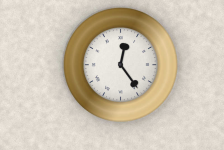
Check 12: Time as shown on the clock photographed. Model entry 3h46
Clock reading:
12h24
